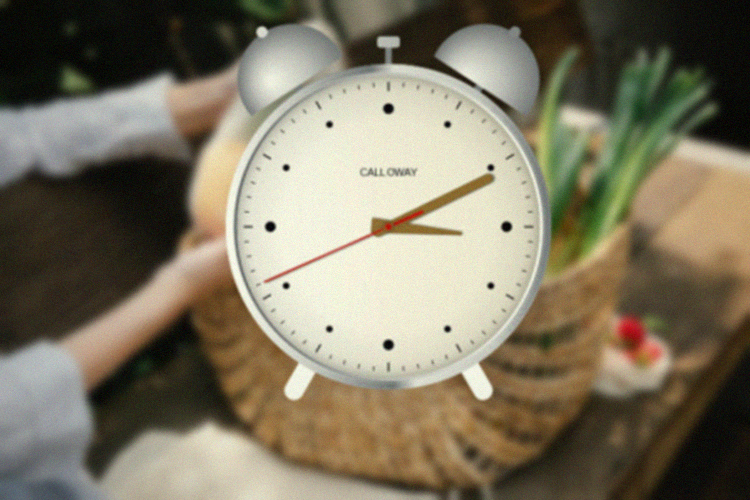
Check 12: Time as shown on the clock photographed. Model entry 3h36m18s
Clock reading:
3h10m41s
